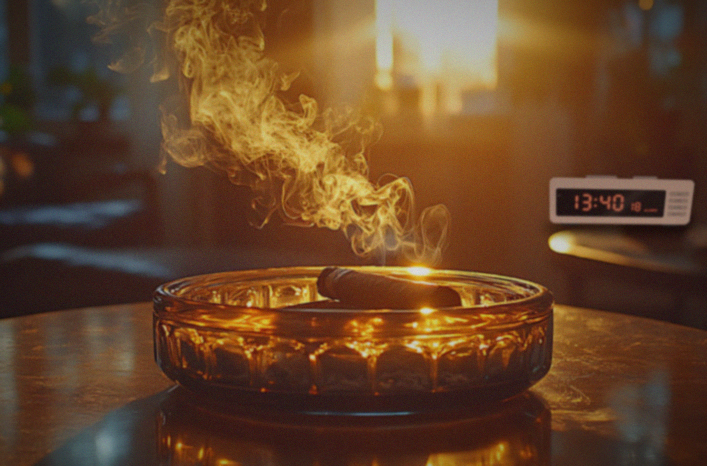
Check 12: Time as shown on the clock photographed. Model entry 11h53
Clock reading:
13h40
